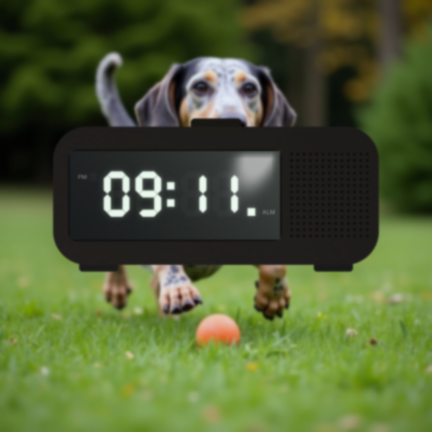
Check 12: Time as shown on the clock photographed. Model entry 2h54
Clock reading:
9h11
